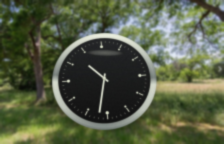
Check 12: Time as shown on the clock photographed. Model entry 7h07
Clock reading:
10h32
